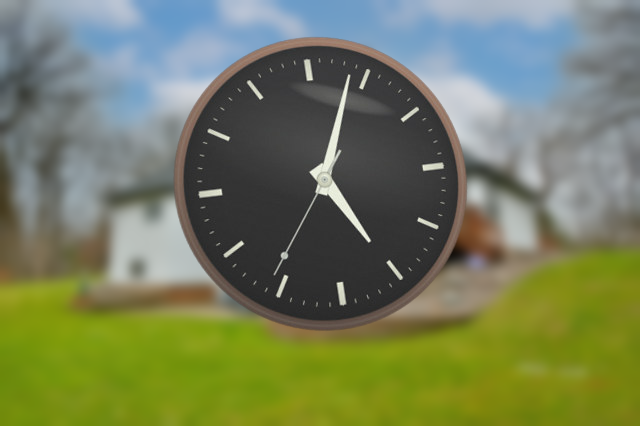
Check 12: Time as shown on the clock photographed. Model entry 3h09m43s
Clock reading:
5h03m36s
